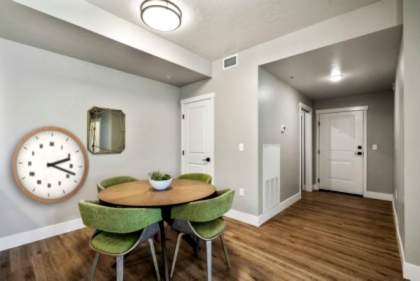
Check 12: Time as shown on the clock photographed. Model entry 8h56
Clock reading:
2h18
